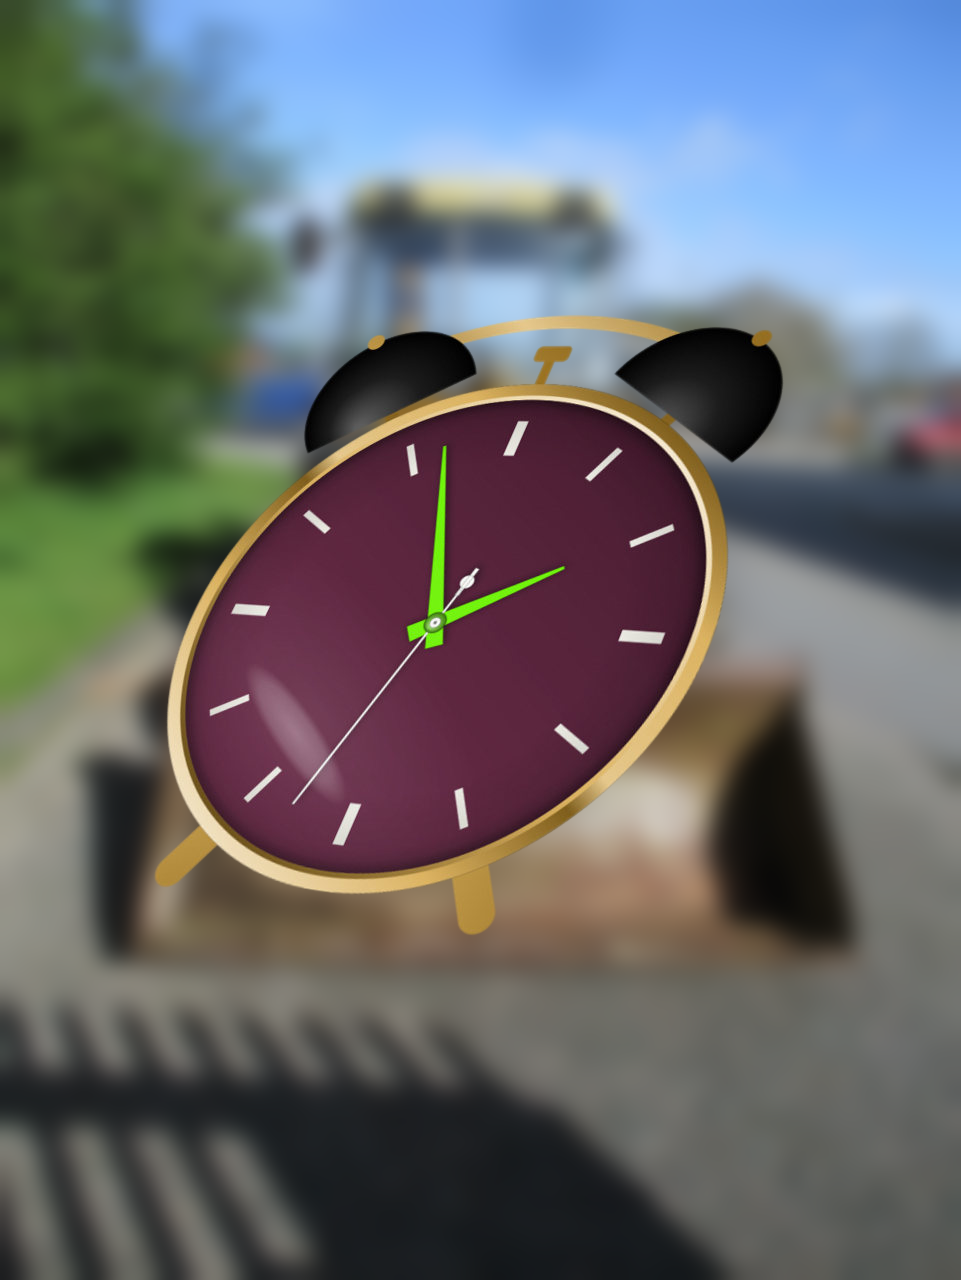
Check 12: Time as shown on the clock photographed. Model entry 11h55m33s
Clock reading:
1h56m33s
